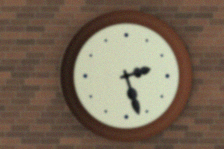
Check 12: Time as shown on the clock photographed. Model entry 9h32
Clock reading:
2h27
